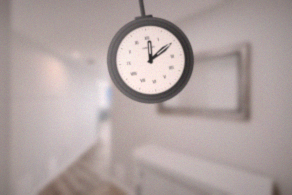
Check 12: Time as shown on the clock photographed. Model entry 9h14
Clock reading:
12h10
